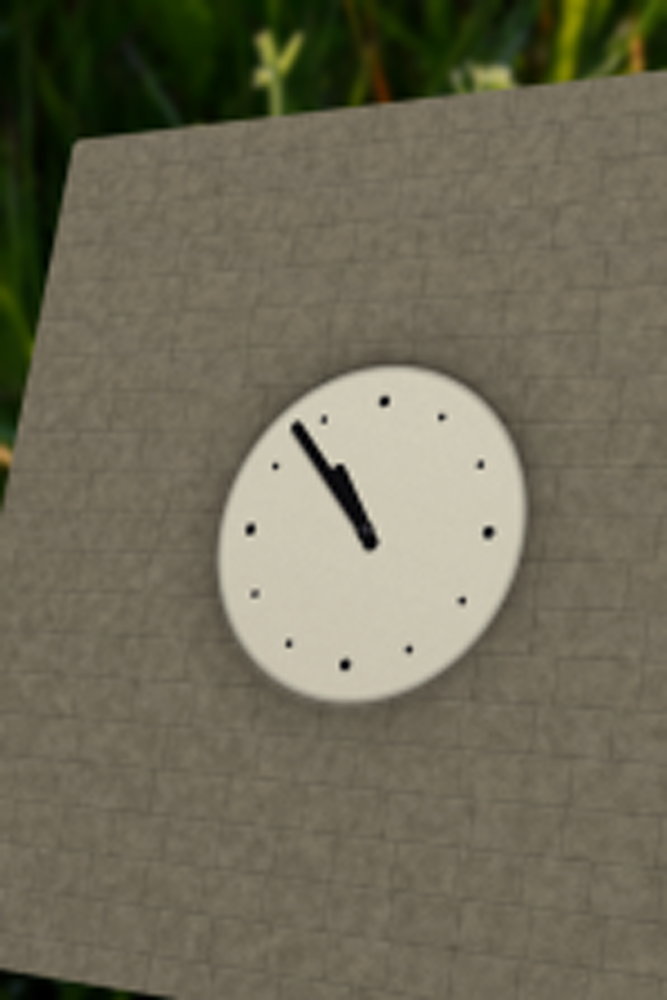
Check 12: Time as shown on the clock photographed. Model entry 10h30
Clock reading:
10h53
